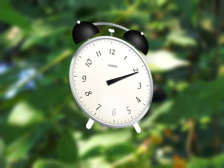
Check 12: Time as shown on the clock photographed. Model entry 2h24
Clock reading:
2h11
